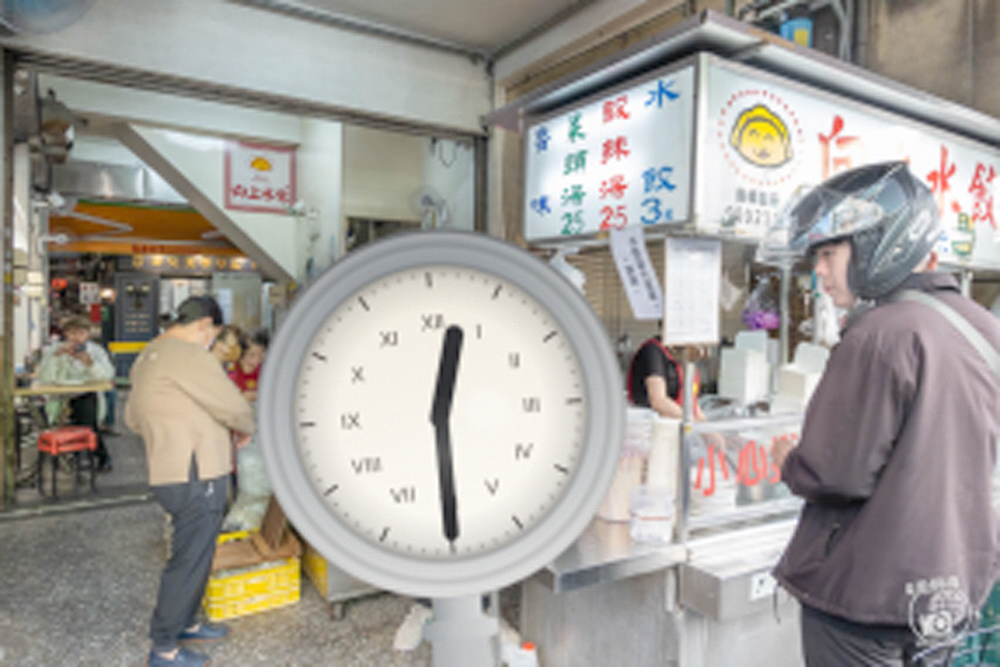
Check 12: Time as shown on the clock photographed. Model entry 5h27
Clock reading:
12h30
